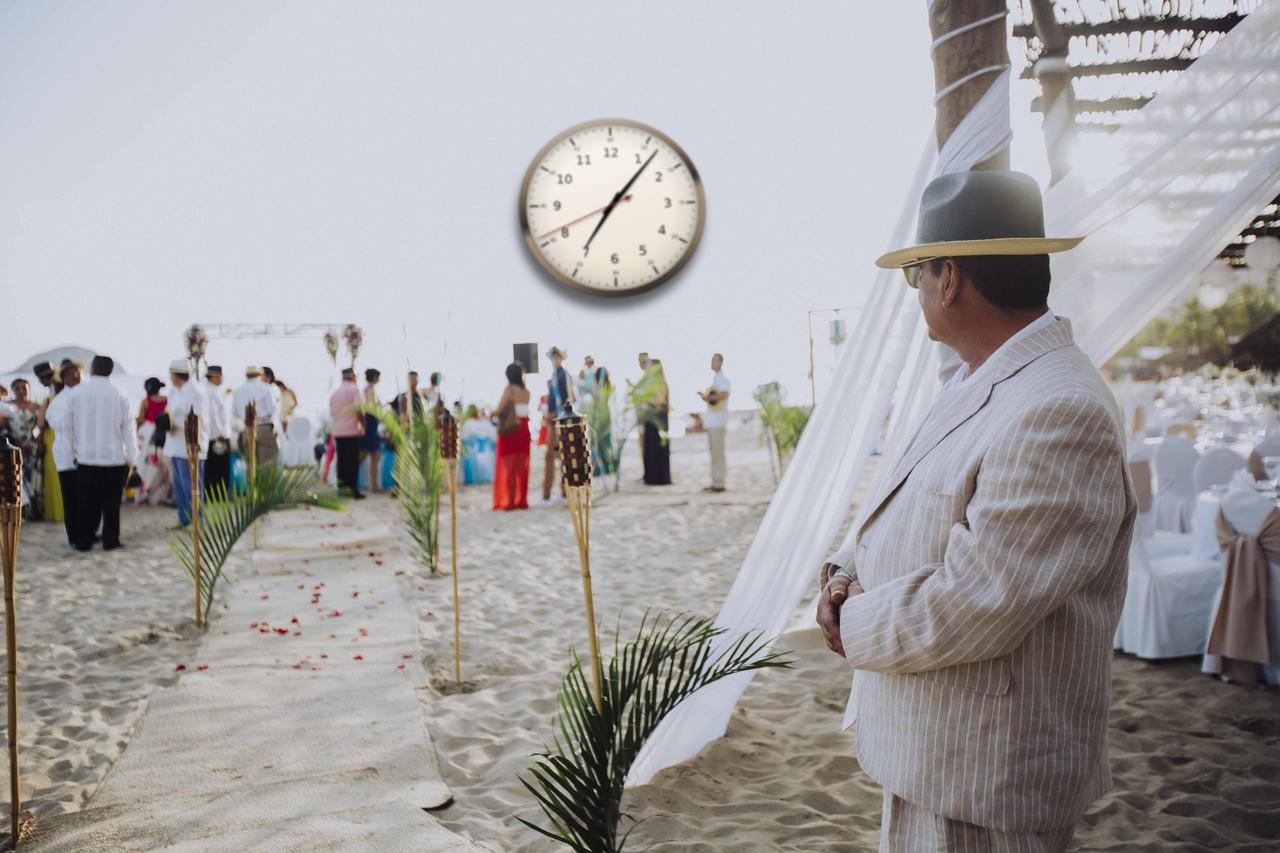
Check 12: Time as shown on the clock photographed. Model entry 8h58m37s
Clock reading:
7h06m41s
